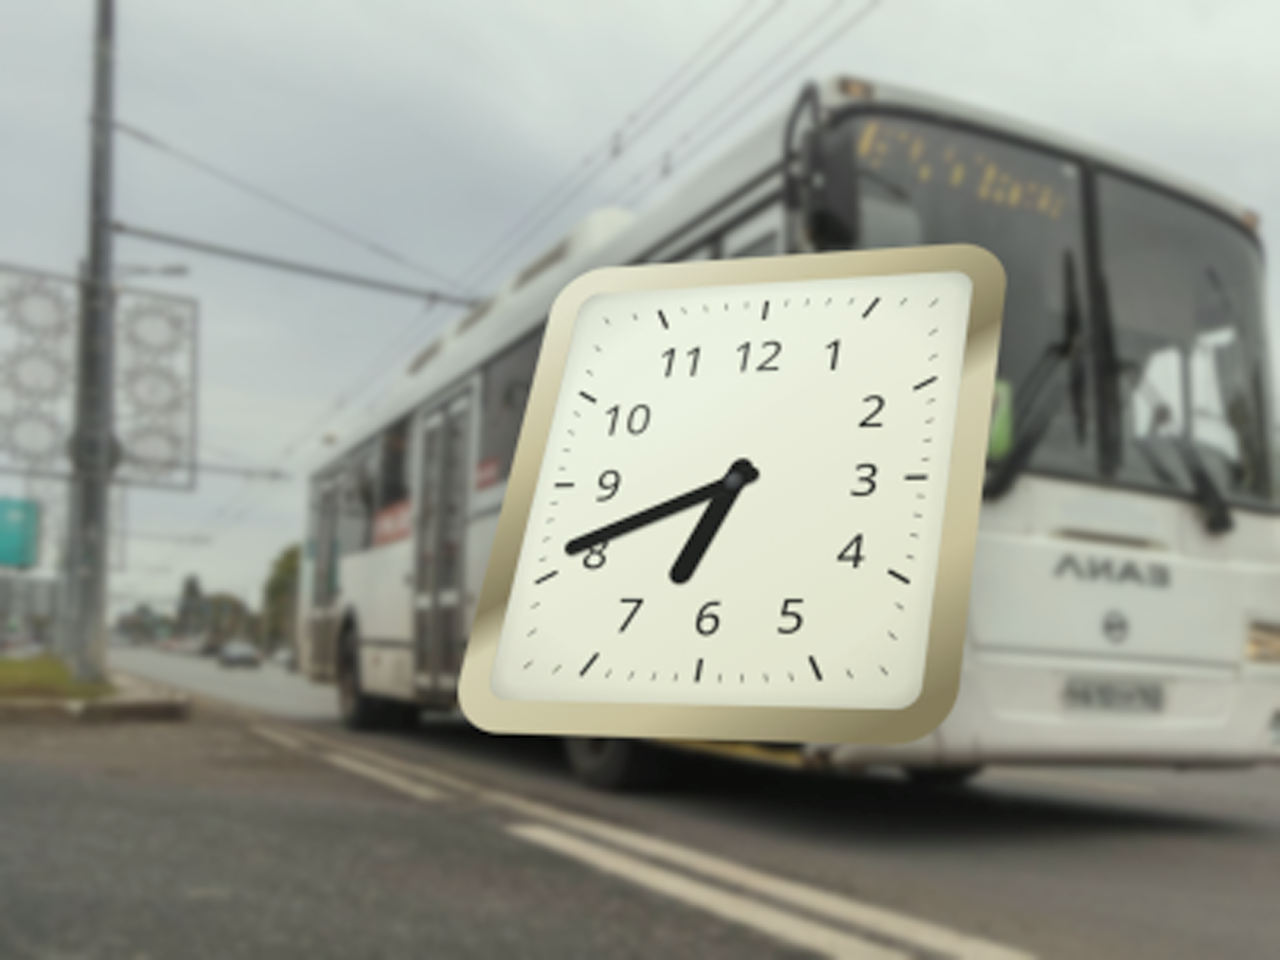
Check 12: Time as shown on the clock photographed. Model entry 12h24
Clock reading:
6h41
